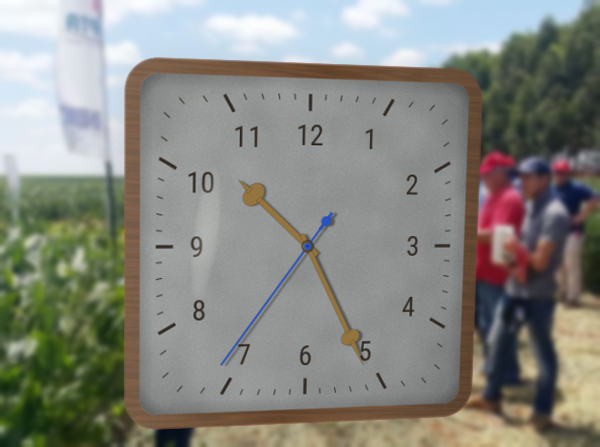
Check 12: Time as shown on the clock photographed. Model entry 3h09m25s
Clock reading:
10h25m36s
